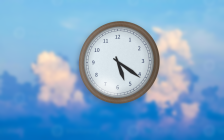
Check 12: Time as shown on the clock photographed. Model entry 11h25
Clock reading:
5h21
